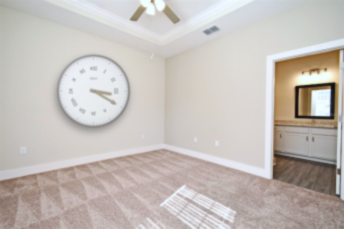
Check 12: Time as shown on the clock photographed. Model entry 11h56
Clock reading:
3h20
